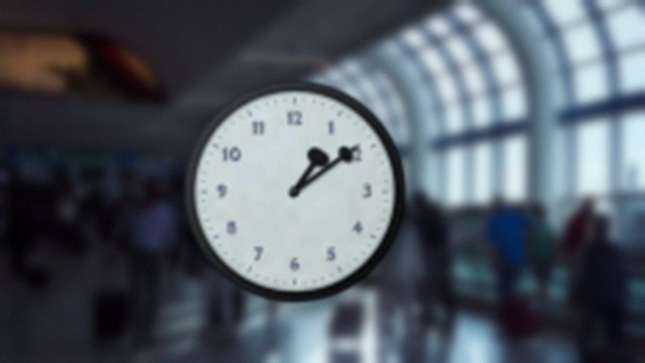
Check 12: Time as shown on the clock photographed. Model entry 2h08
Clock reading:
1h09
